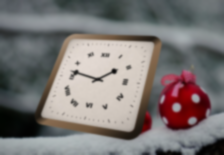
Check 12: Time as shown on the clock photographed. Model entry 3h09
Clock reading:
1h47
